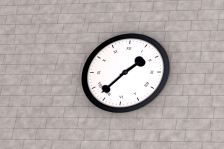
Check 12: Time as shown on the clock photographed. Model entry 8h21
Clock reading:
1h37
